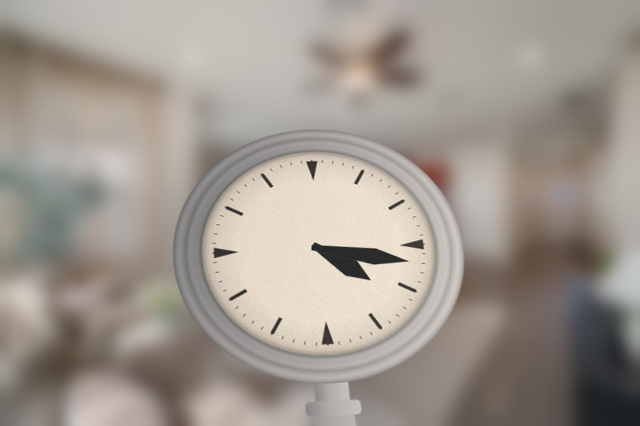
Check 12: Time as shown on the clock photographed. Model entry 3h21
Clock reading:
4h17
